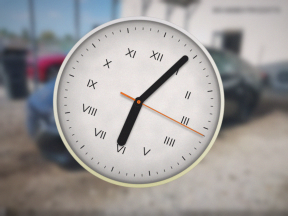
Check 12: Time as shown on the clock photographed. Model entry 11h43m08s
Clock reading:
6h04m16s
